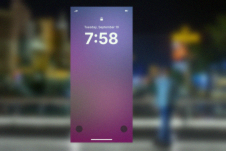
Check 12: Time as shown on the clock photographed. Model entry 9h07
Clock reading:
7h58
